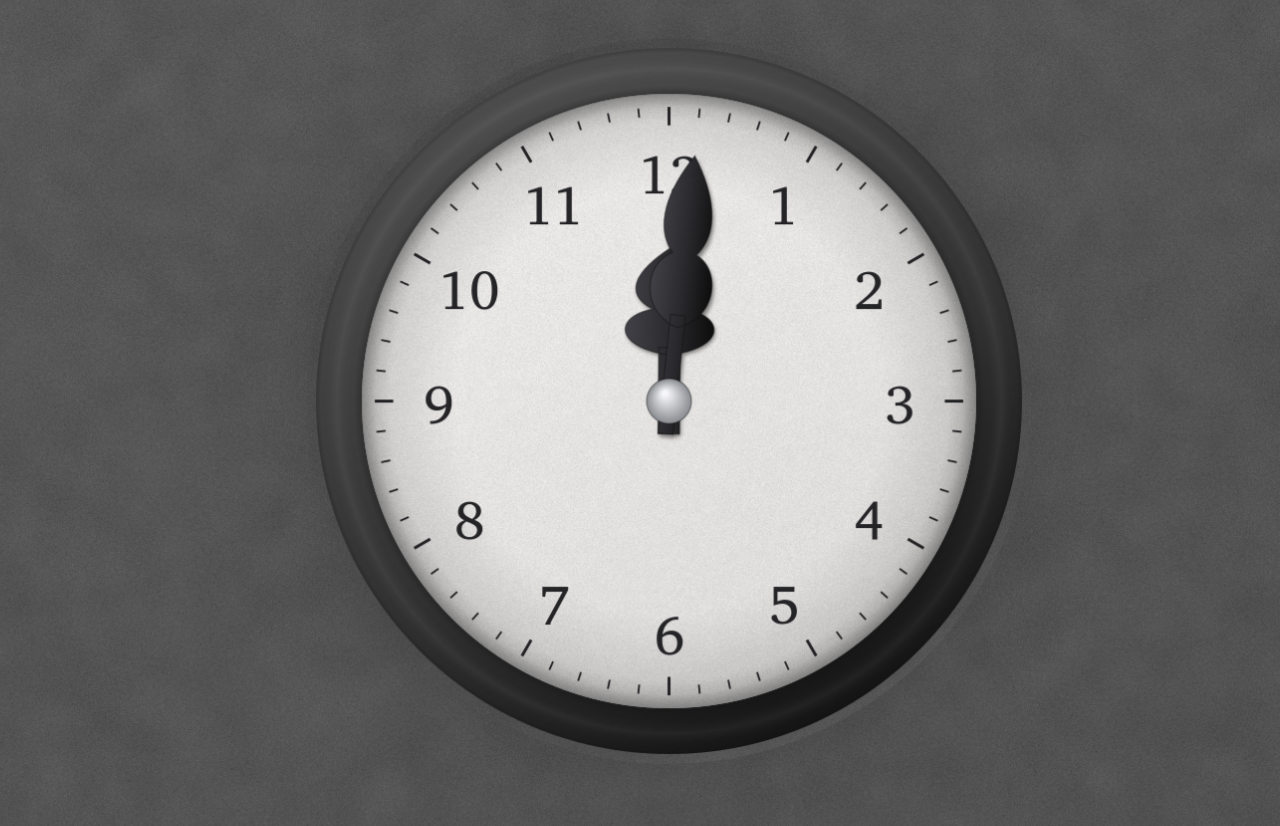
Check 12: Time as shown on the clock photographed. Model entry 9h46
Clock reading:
12h01
